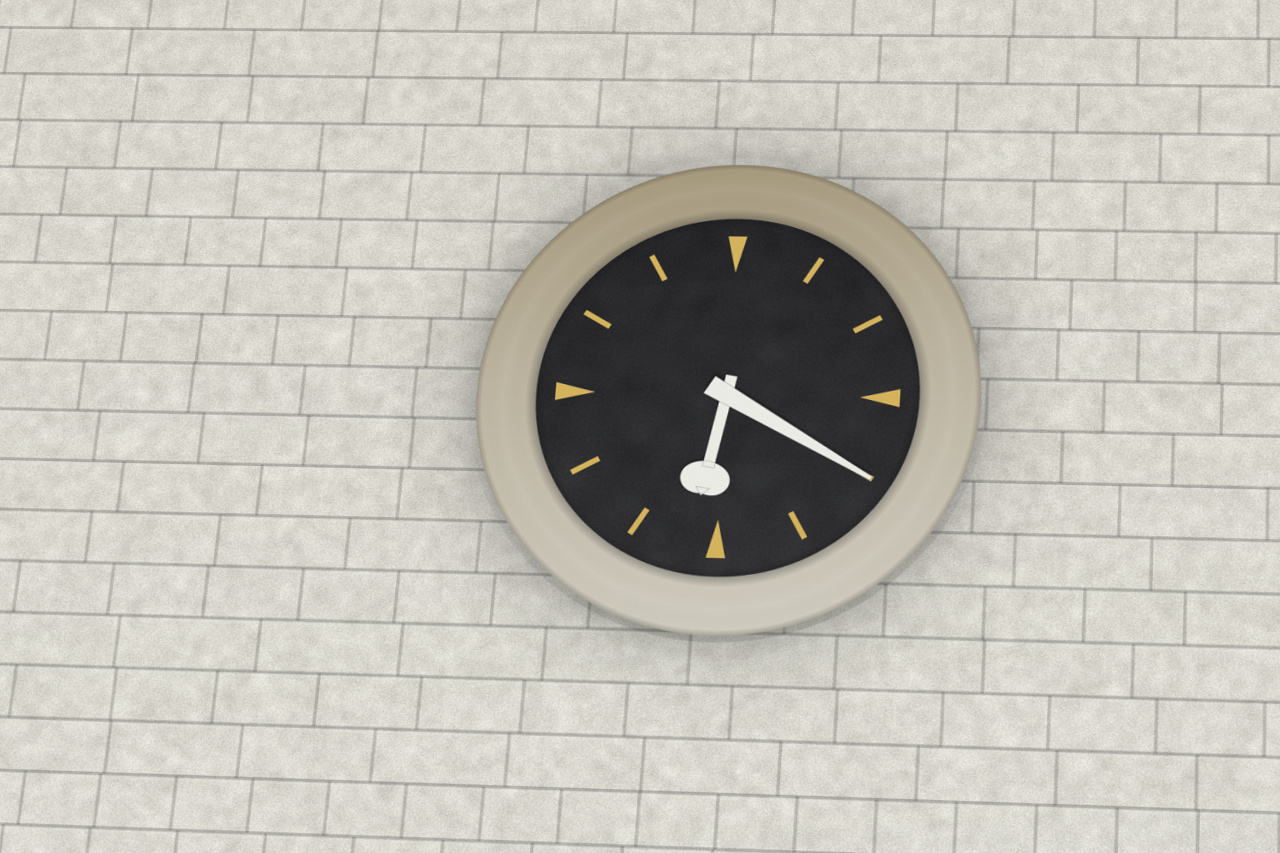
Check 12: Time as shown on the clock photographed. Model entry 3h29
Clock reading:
6h20
